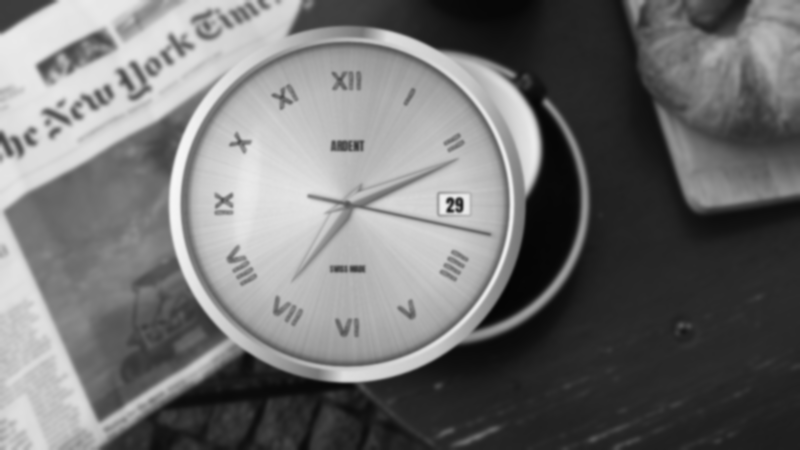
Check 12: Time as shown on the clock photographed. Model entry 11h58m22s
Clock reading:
7h11m17s
